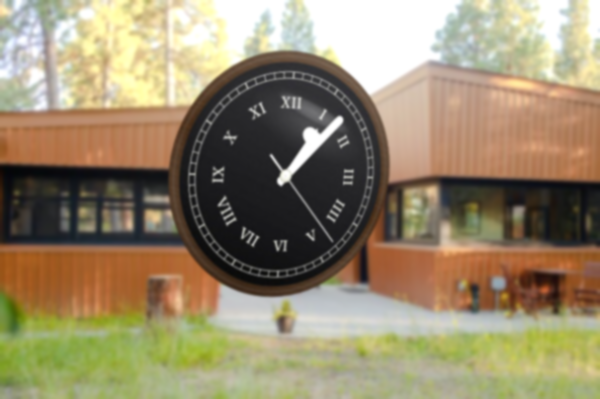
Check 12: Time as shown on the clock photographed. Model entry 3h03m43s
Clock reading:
1h07m23s
